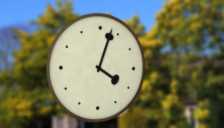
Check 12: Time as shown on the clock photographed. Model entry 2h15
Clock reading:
4h03
